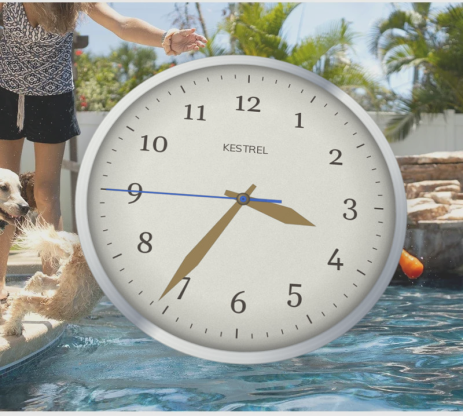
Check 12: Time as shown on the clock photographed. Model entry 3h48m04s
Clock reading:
3h35m45s
